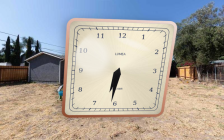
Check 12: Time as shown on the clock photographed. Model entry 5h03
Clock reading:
6h31
